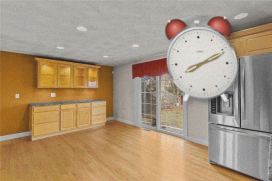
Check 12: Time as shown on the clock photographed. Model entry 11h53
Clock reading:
8h11
